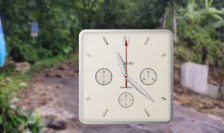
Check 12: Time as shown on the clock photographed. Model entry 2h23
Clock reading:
11h22
